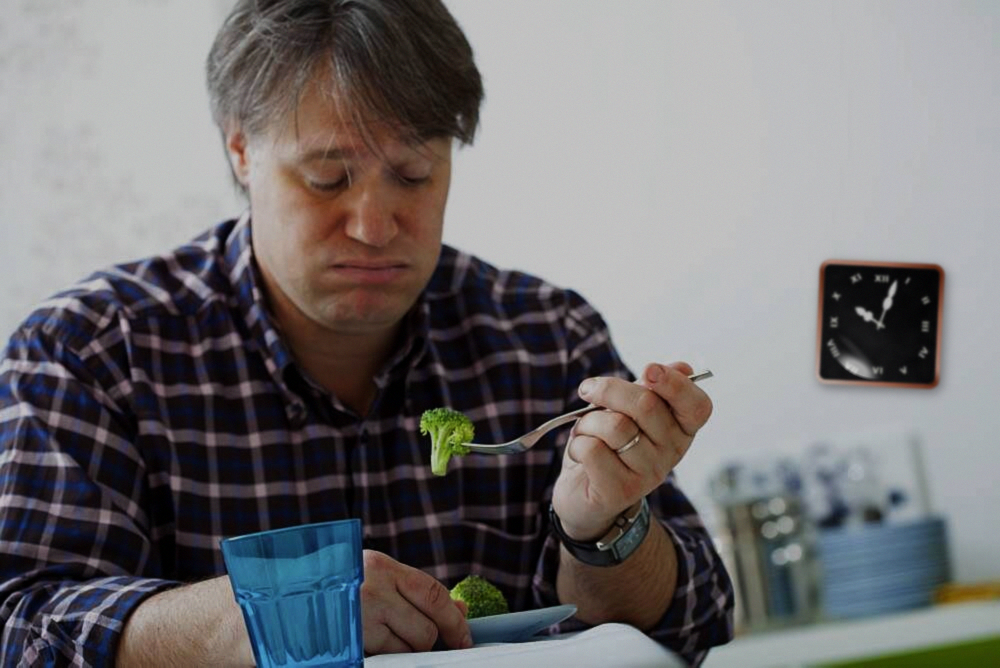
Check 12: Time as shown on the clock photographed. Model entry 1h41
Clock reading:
10h03
